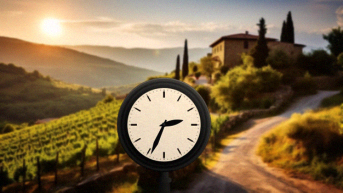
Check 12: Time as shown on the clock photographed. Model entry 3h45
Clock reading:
2h34
